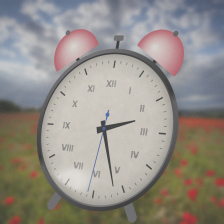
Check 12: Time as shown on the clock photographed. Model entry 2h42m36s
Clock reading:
2h26m31s
